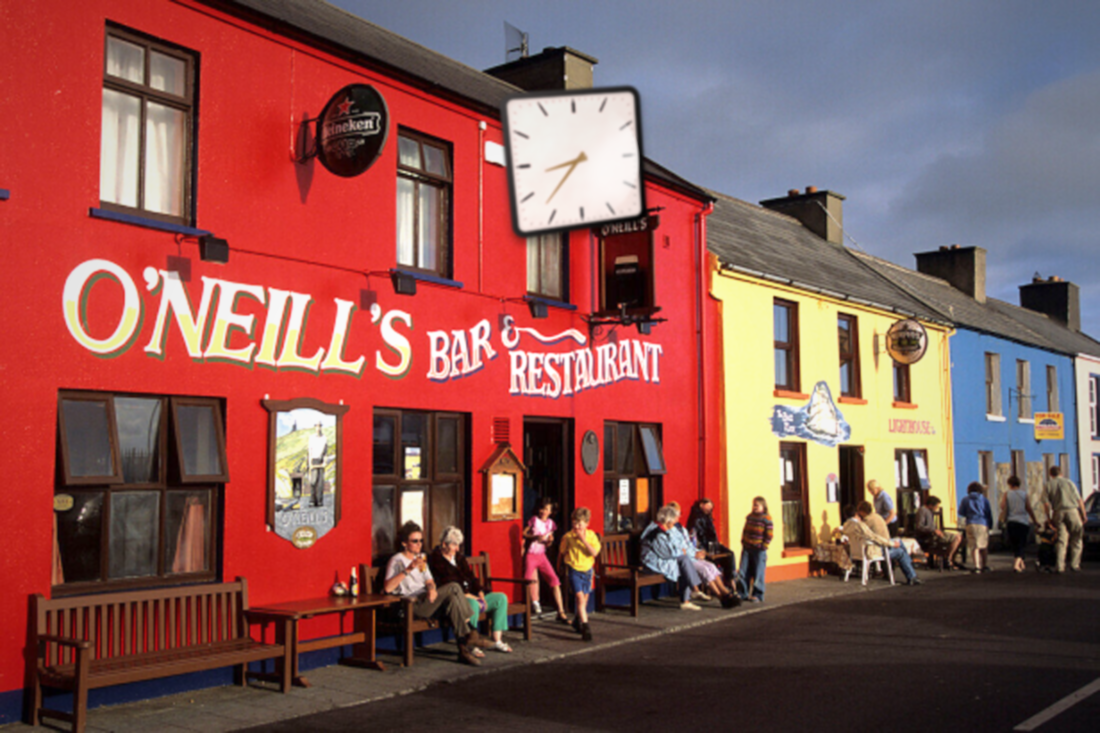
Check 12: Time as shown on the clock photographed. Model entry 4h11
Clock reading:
8h37
